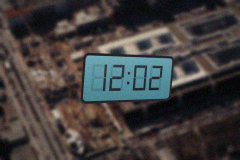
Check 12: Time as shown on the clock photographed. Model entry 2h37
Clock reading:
12h02
